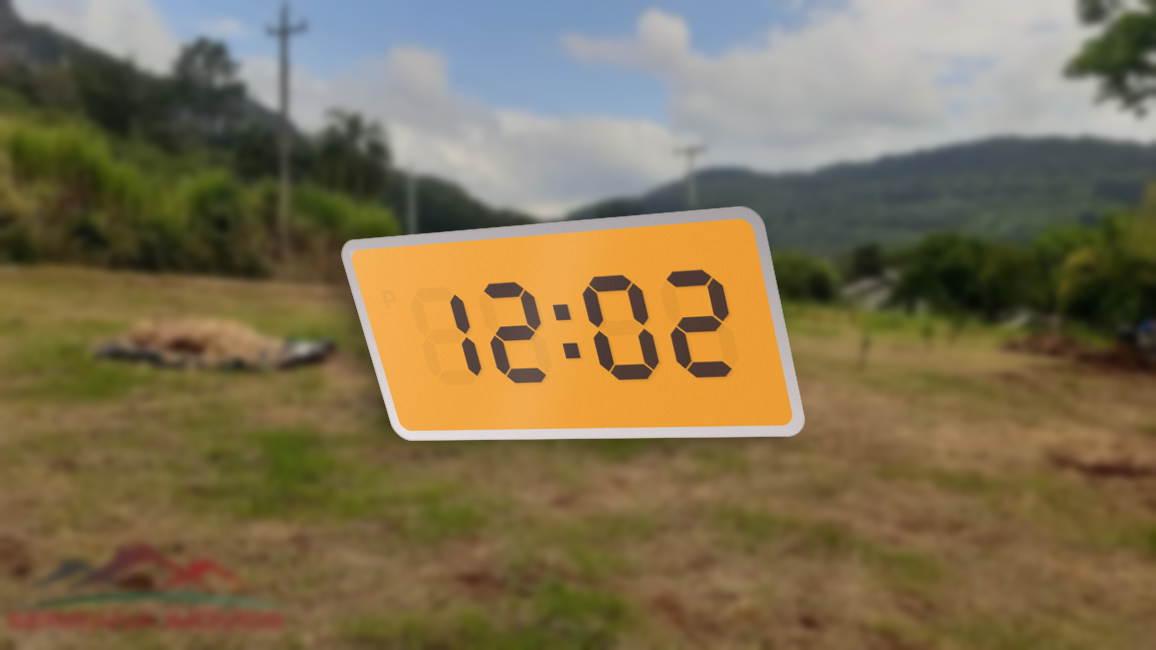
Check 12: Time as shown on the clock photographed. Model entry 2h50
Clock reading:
12h02
